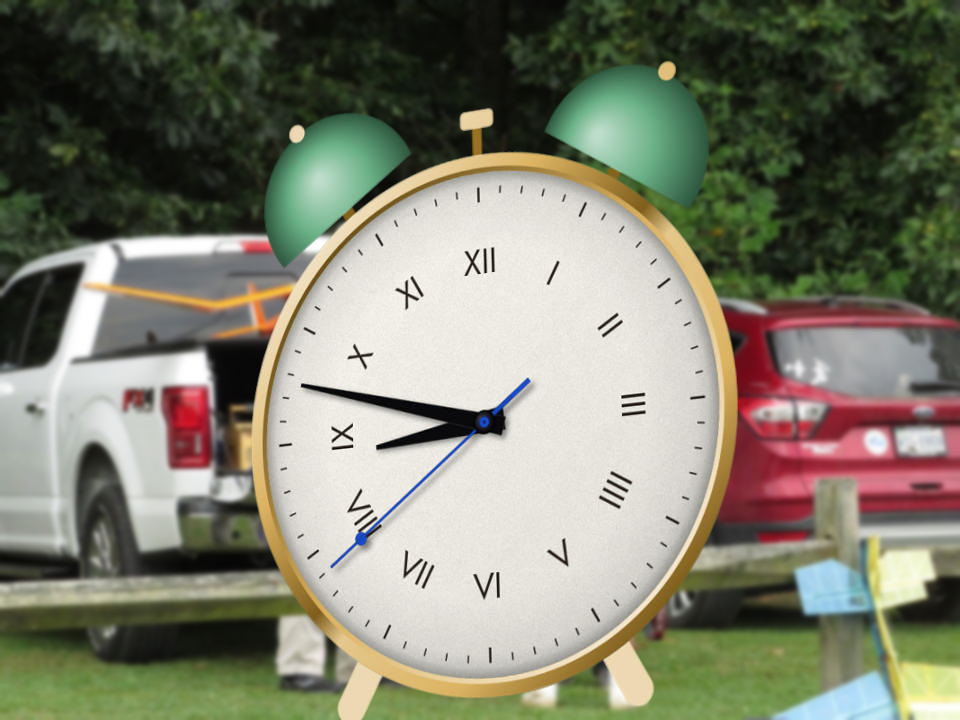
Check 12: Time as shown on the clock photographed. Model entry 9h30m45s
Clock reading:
8h47m39s
